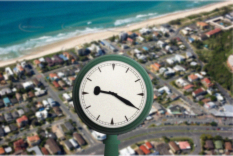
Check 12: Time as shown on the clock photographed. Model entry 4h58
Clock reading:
9h20
